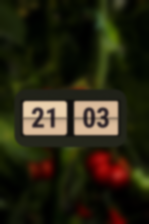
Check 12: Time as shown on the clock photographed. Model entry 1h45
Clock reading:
21h03
